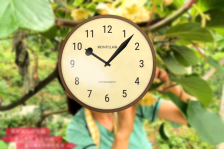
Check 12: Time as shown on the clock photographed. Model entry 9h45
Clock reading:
10h07
